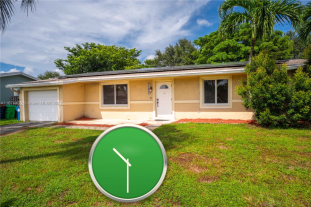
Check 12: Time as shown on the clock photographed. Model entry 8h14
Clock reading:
10h30
